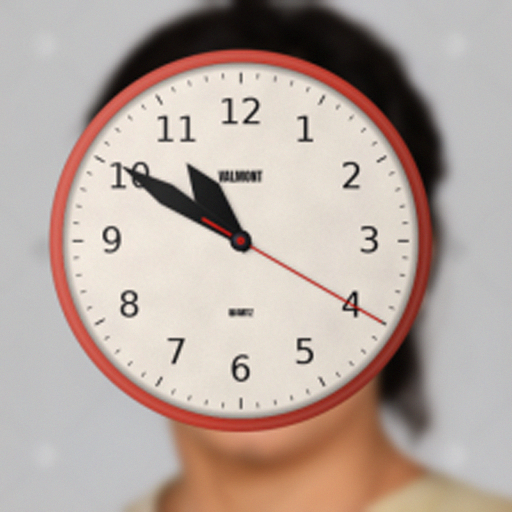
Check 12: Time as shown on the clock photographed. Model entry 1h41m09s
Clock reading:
10h50m20s
